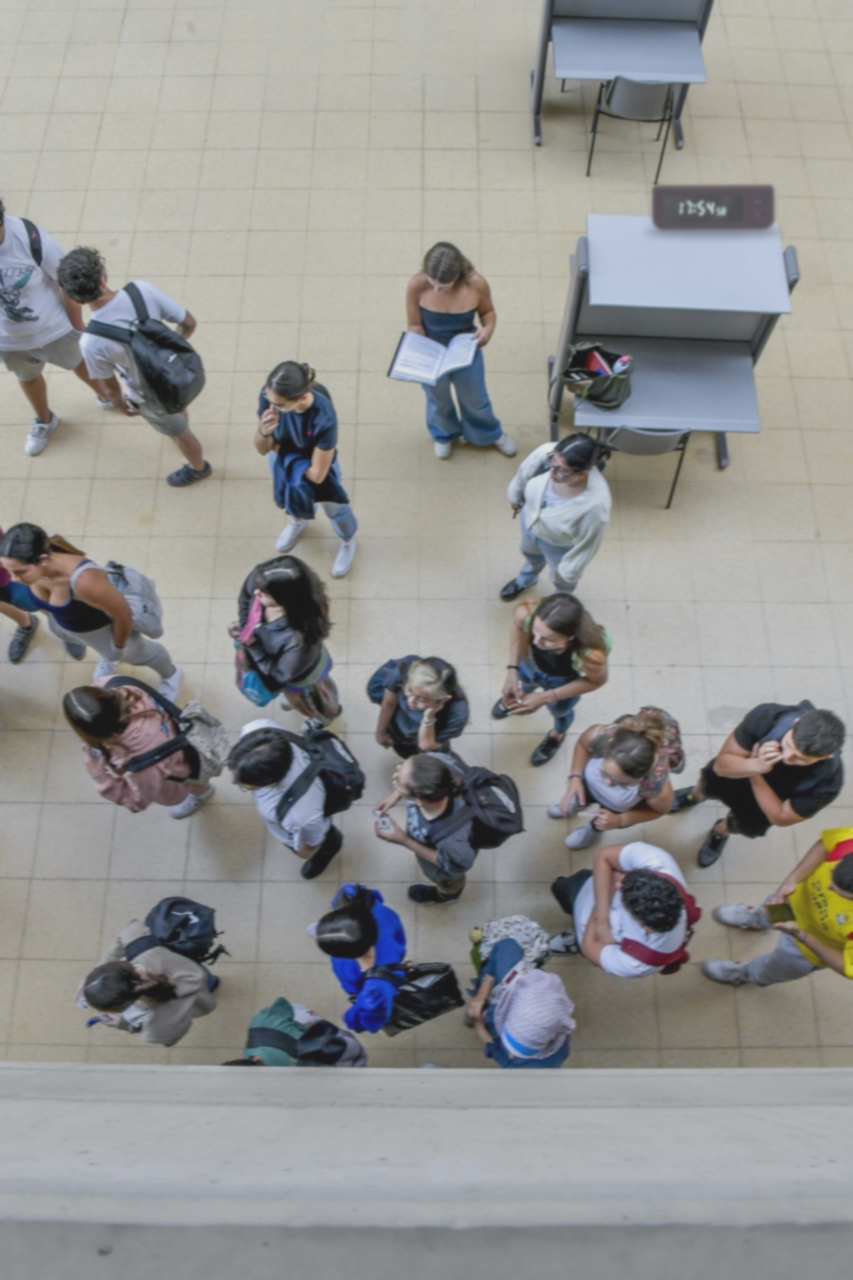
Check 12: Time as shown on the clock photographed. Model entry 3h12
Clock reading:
17h54
